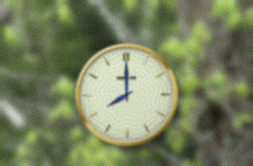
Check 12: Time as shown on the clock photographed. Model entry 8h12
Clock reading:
8h00
